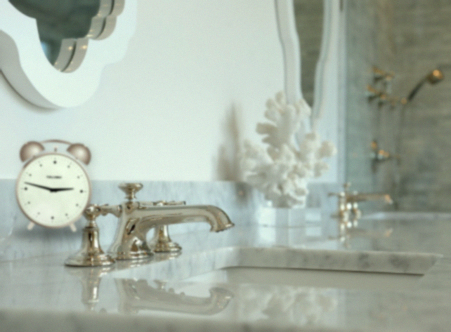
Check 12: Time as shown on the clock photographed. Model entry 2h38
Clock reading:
2h47
